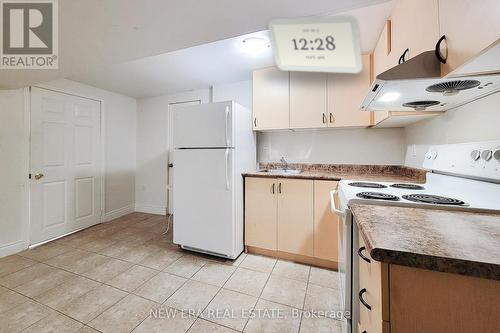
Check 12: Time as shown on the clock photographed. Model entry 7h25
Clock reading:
12h28
